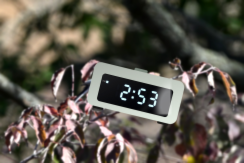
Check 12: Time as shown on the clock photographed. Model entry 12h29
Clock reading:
2h53
